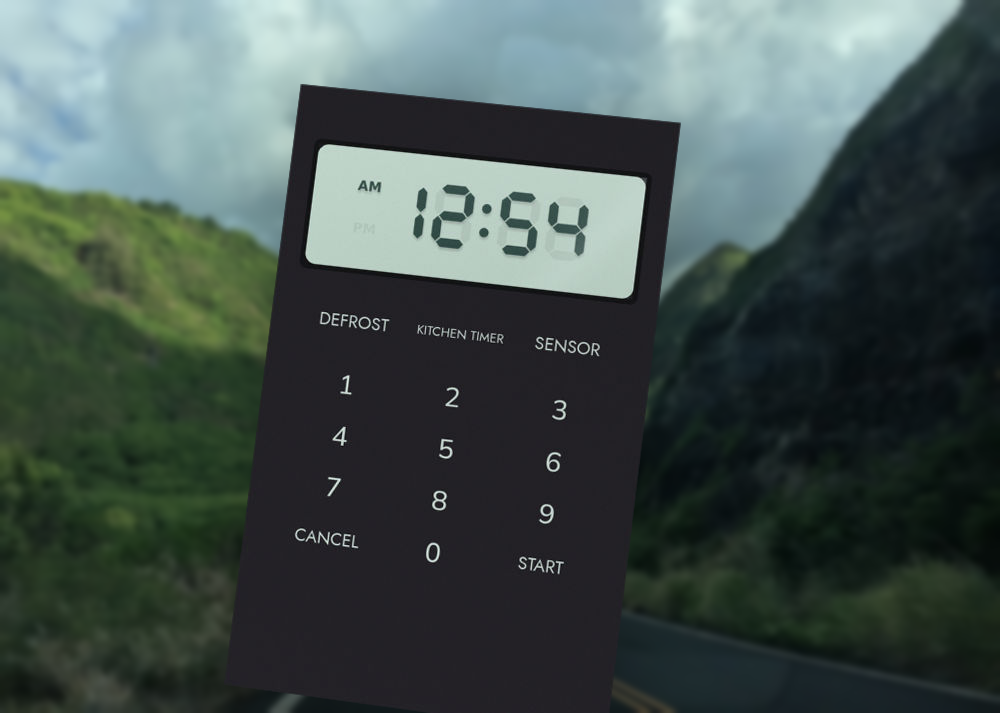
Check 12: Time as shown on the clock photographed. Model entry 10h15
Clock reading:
12h54
